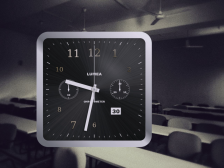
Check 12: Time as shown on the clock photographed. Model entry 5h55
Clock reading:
9h32
